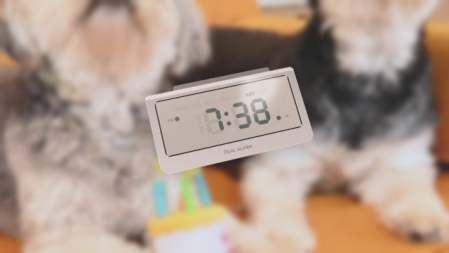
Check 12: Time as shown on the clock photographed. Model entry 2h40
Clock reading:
7h38
